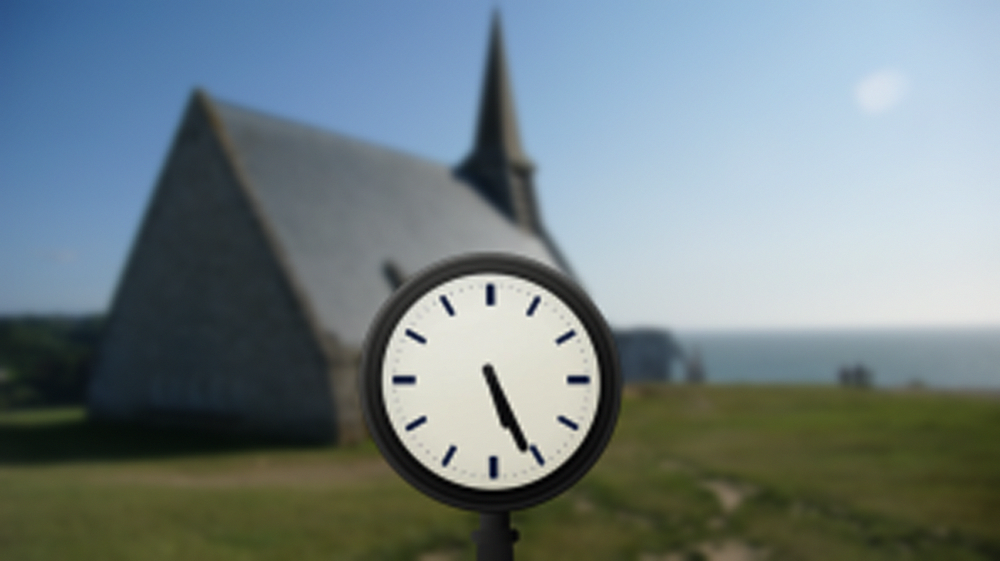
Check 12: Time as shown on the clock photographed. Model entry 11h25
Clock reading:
5h26
